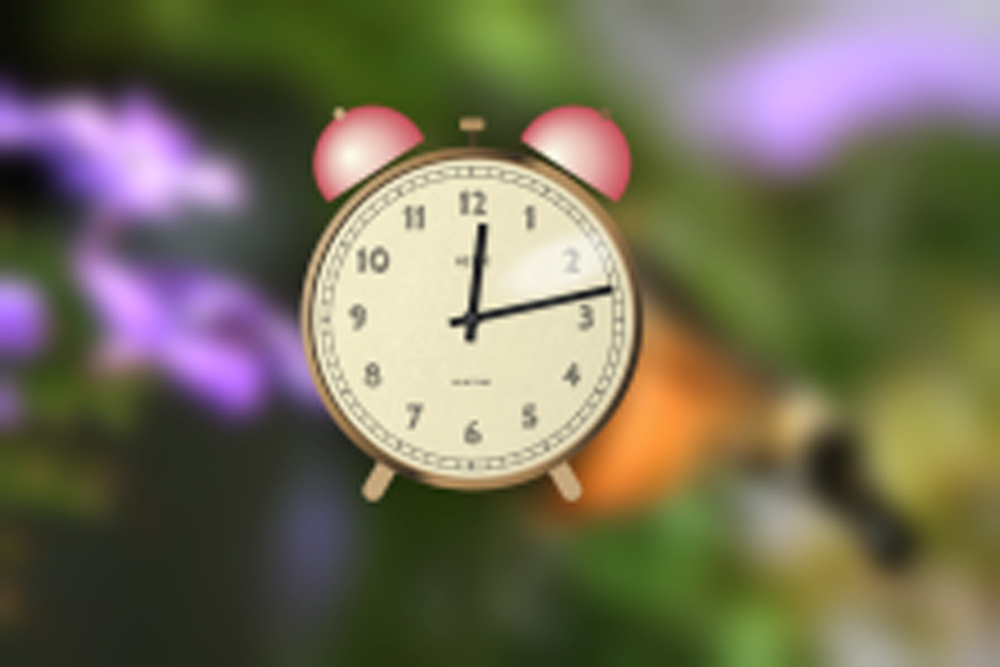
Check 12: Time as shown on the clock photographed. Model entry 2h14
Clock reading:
12h13
